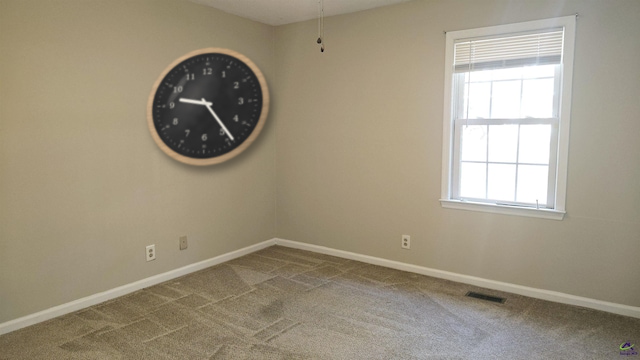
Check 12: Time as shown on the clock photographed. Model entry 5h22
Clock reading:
9h24
